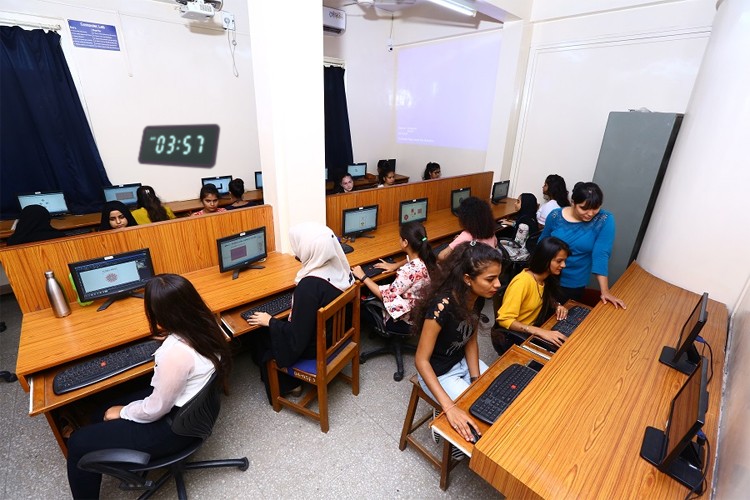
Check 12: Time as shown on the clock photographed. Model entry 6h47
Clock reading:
3h57
